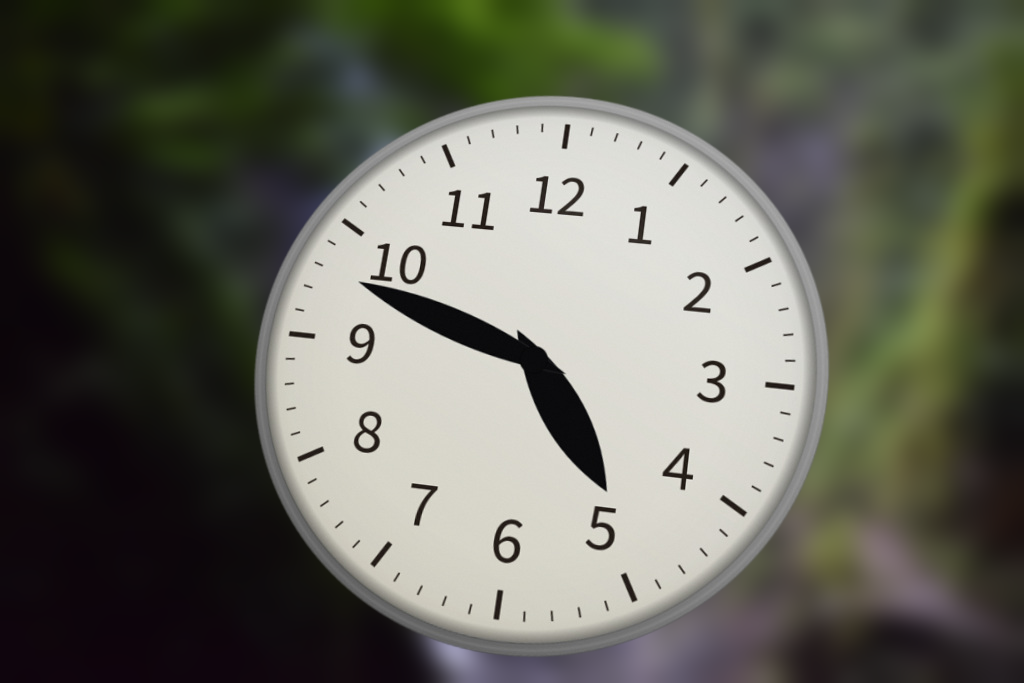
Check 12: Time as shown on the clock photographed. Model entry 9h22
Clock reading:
4h48
